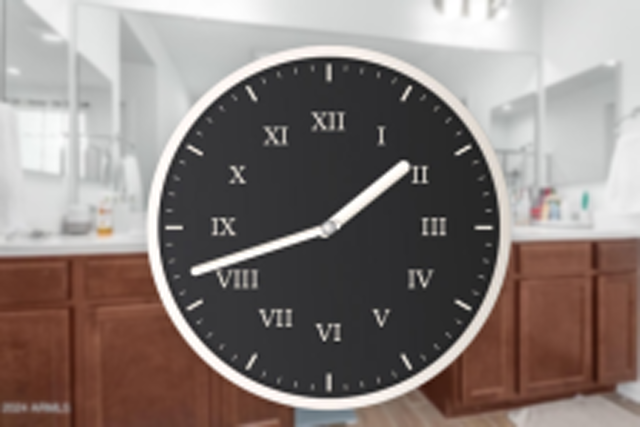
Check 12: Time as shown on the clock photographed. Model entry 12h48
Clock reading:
1h42
